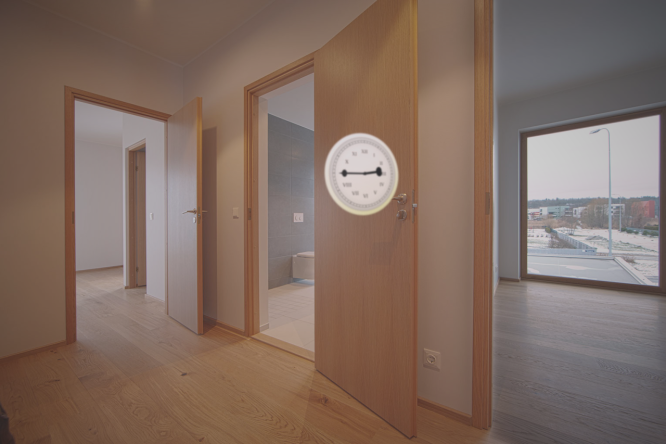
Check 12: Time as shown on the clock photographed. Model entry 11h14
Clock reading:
2h45
